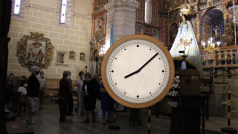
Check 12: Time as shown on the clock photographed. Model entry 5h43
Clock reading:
8h08
